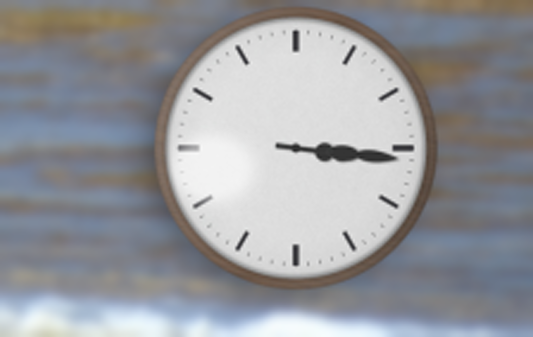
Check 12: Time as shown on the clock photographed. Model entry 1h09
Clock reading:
3h16
